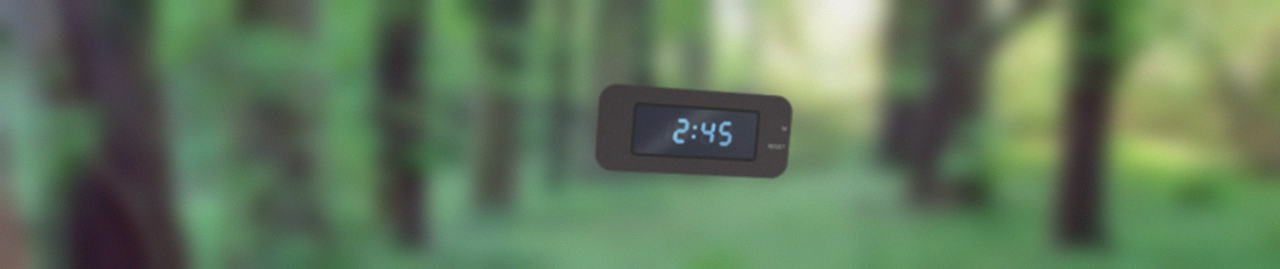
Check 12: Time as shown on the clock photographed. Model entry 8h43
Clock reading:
2h45
